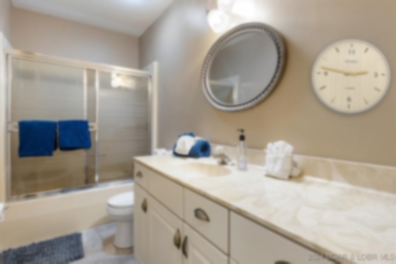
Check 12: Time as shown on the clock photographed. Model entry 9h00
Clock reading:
2h47
